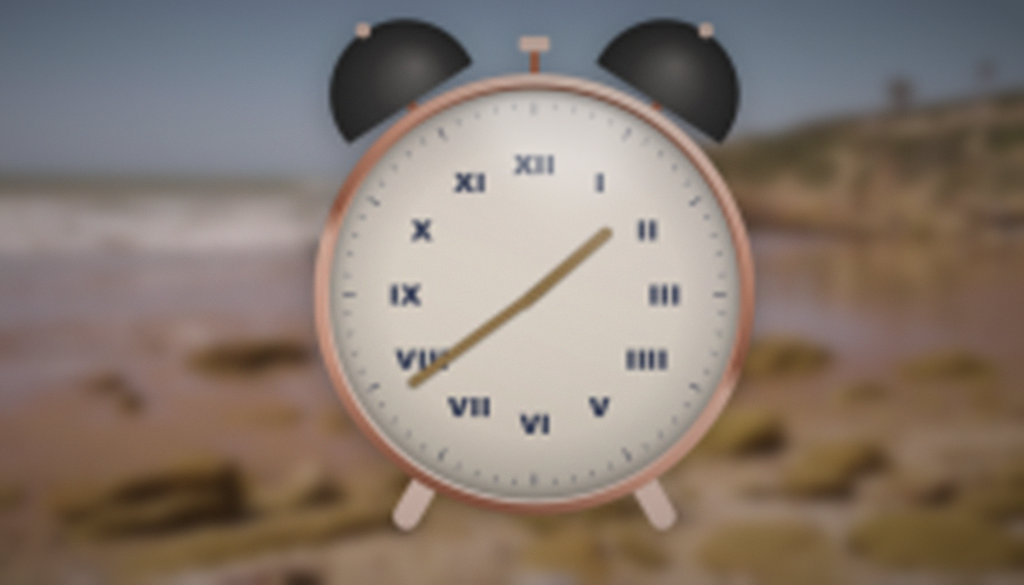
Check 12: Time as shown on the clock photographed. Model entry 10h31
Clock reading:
1h39
